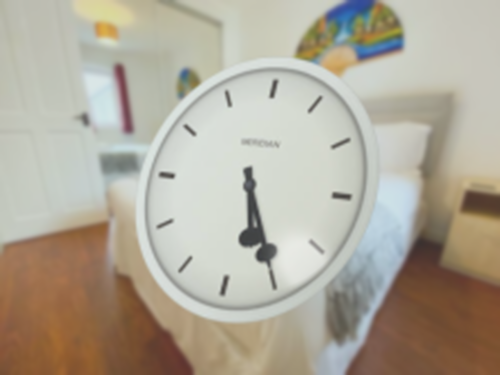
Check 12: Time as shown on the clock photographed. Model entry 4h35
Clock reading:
5h25
